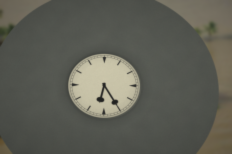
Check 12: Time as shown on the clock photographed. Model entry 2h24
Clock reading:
6h25
